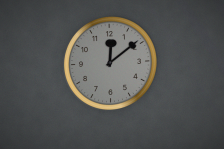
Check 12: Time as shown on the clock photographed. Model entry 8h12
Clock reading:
12h09
